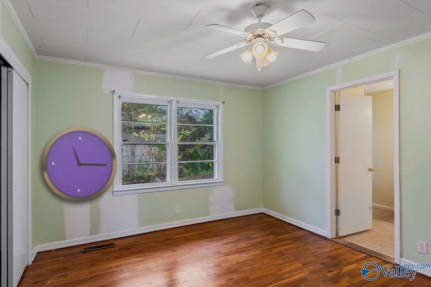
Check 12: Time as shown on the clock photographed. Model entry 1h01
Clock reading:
11h15
